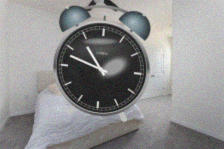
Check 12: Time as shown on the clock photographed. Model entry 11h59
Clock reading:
10h48
